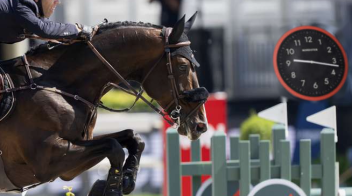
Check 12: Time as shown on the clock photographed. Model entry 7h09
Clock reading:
9h17
